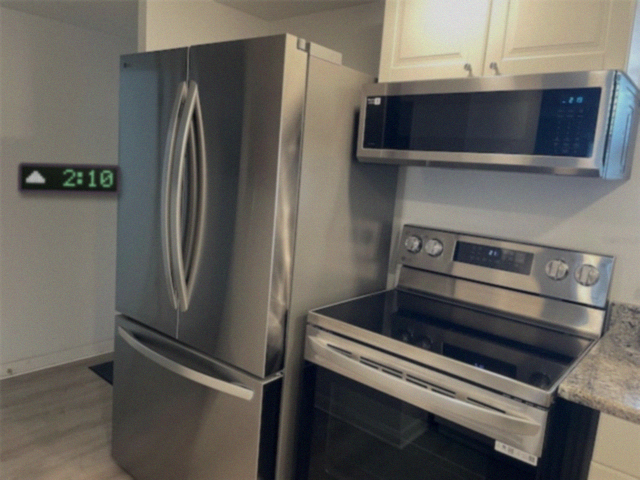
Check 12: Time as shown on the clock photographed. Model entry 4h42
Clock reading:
2h10
